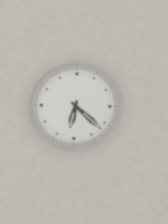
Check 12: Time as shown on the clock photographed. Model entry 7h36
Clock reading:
6h22
